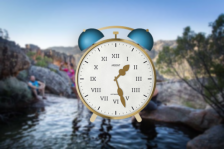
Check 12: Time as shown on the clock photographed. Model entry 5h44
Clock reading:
1h27
